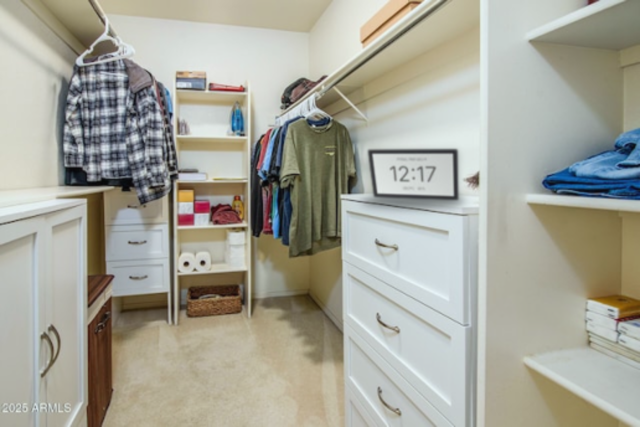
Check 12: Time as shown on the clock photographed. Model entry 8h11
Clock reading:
12h17
